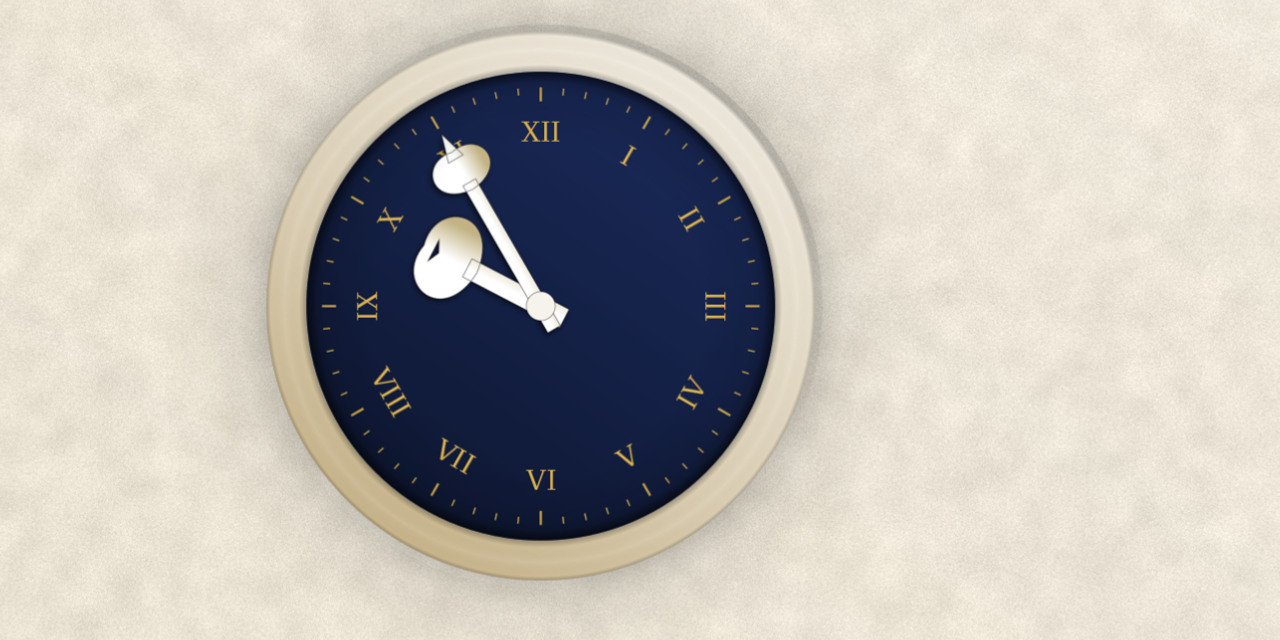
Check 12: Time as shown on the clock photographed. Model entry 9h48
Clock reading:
9h55
